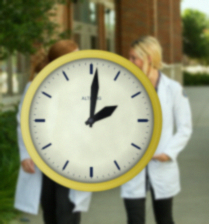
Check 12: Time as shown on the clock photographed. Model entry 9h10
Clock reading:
2h01
